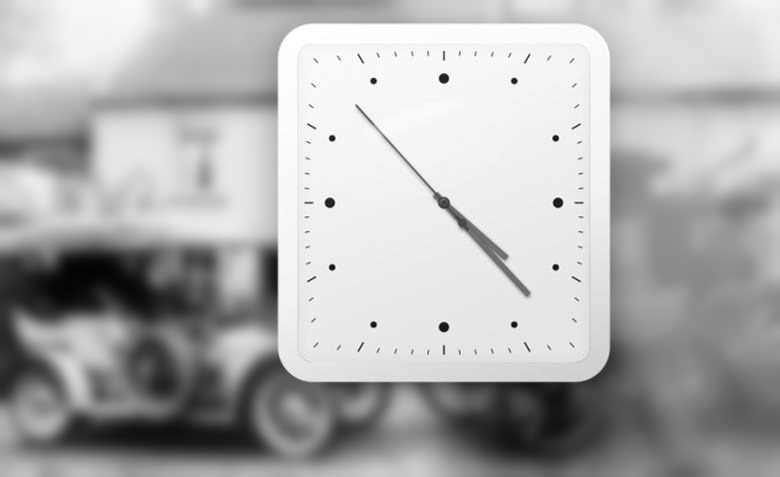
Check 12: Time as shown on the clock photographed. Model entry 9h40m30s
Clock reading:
4h22m53s
